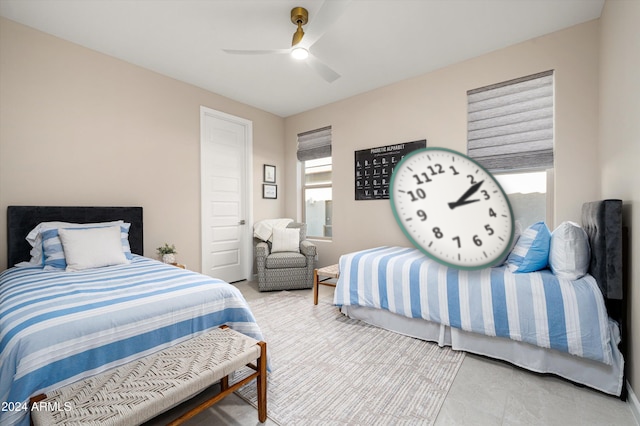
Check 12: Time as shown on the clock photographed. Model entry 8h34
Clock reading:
3h12
